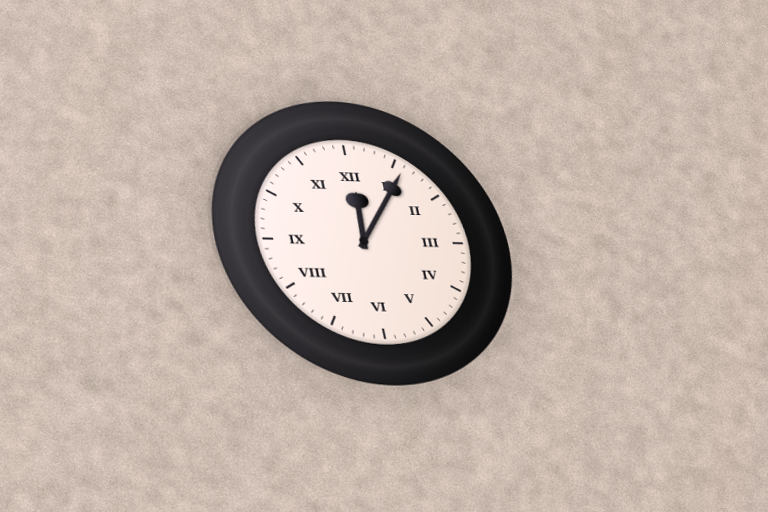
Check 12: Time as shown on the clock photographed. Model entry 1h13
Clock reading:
12h06
